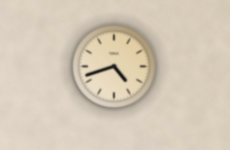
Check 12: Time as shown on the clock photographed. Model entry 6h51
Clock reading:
4h42
